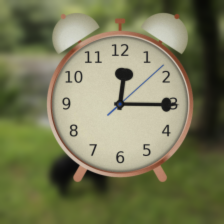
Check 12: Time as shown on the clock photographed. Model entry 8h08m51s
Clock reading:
12h15m08s
